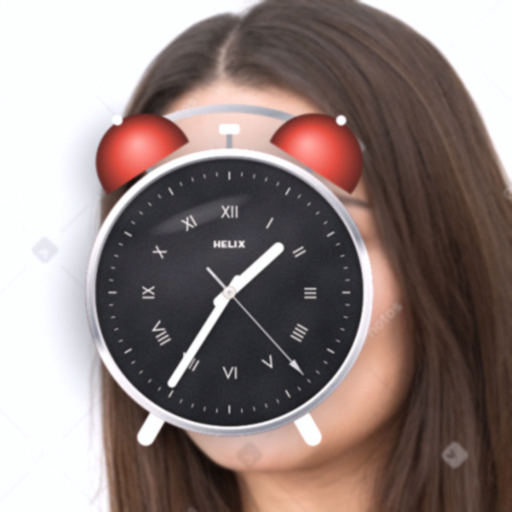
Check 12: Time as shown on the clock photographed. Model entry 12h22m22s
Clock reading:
1h35m23s
